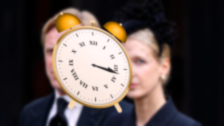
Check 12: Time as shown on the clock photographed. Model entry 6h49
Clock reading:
3h17
